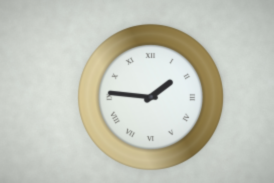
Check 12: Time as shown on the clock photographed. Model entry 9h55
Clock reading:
1h46
